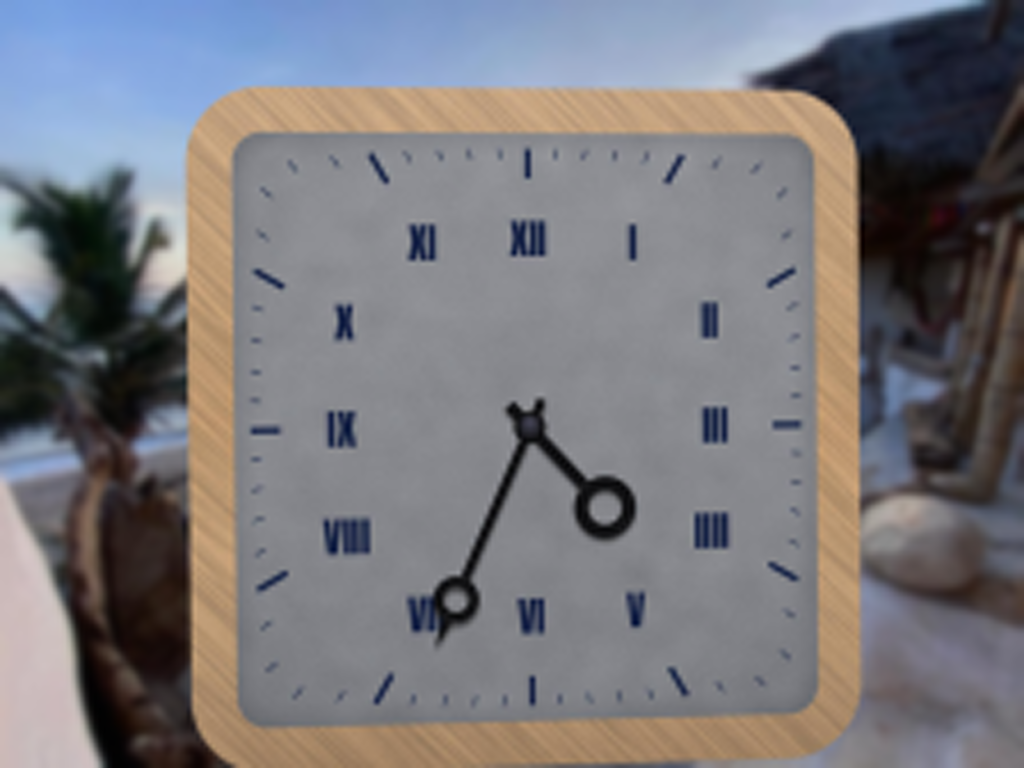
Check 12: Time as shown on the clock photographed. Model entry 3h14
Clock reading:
4h34
